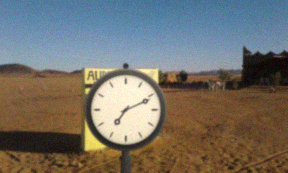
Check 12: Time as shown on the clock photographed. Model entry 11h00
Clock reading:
7h11
